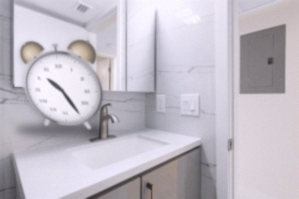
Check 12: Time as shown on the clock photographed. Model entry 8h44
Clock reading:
10h25
